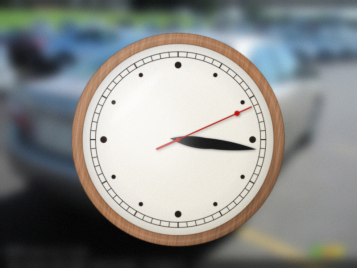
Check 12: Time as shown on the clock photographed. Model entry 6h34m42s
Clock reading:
3h16m11s
